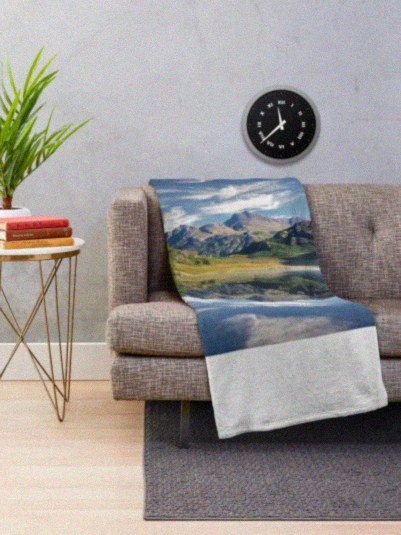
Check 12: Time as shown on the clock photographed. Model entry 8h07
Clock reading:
11h38
